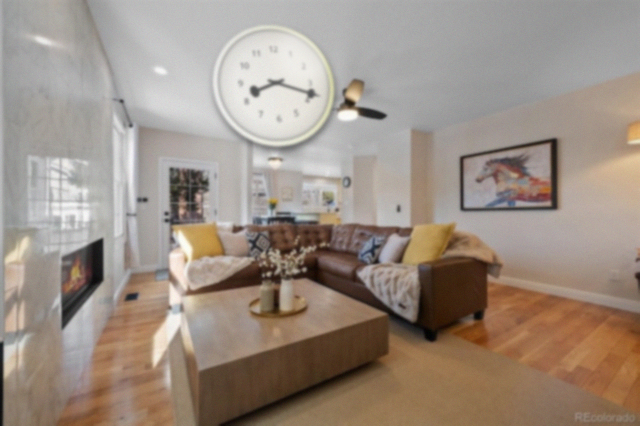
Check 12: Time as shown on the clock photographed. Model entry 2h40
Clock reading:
8h18
